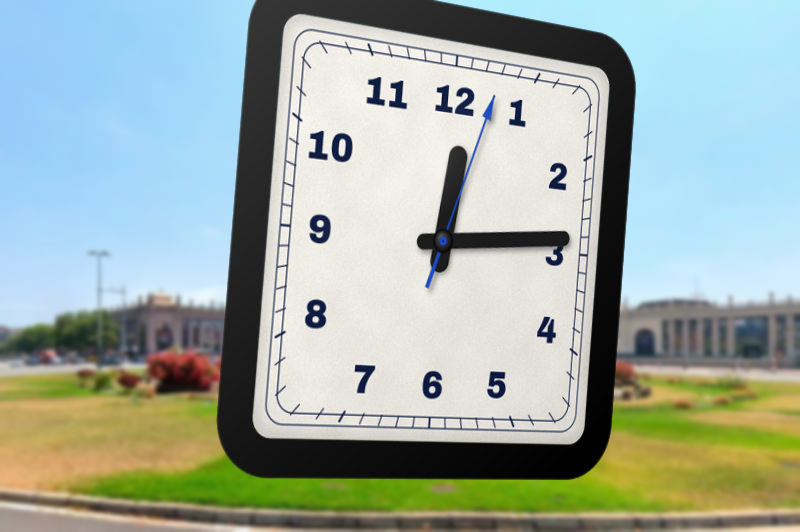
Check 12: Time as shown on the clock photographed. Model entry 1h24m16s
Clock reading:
12h14m03s
